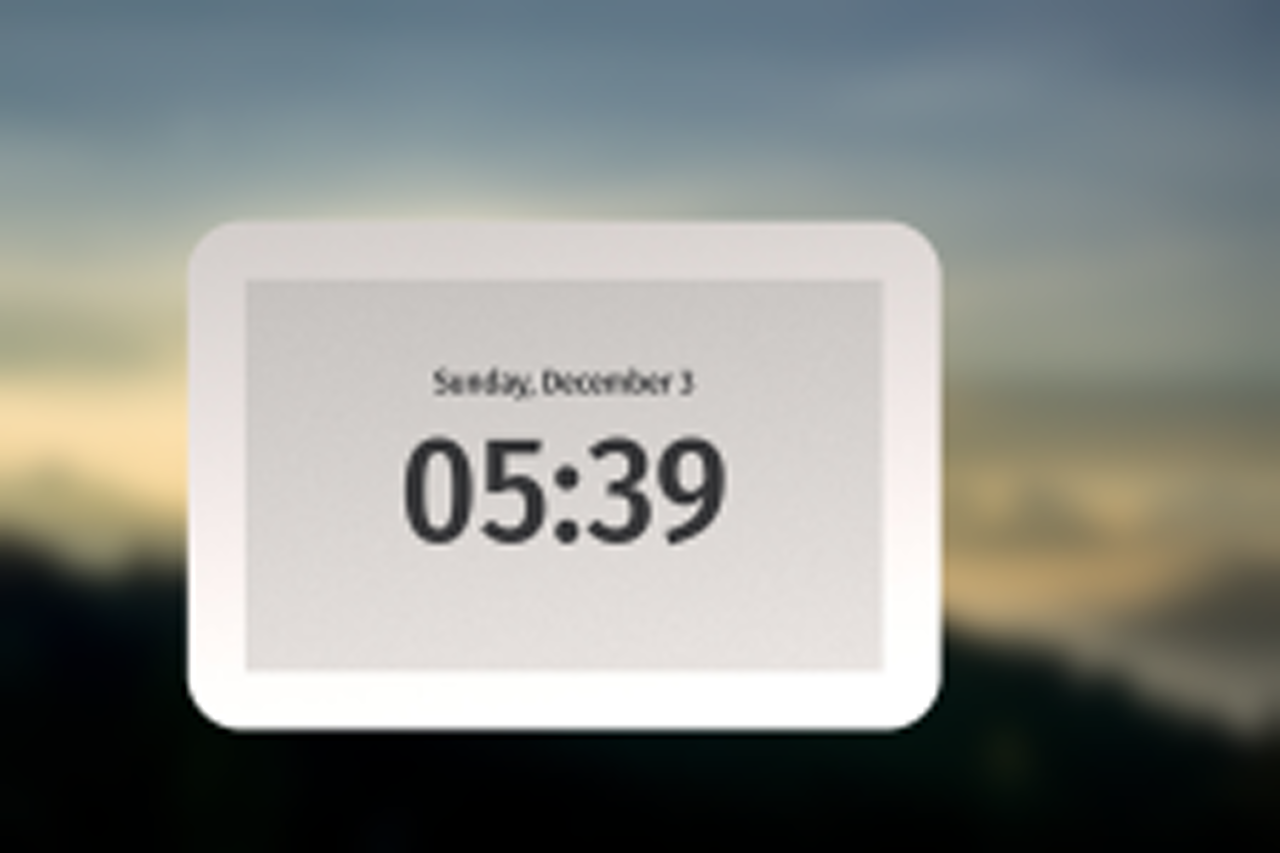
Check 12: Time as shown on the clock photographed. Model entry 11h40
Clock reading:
5h39
